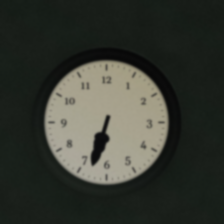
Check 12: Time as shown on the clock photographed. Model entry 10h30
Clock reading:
6h33
